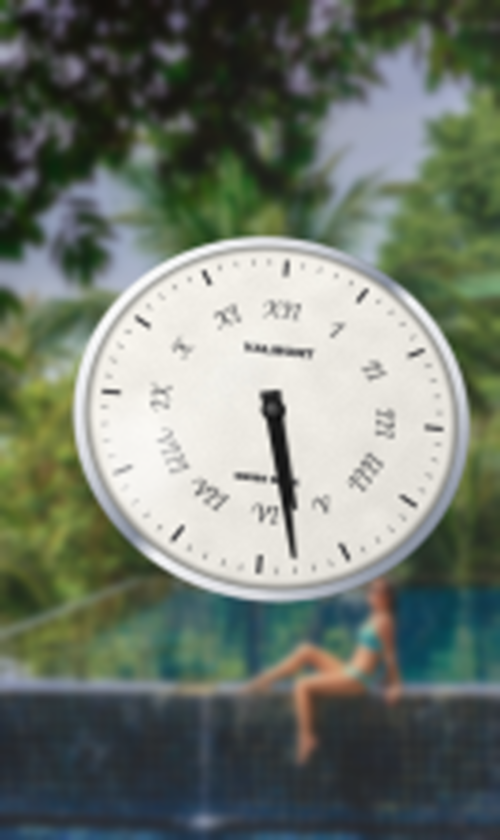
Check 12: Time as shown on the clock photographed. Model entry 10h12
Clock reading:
5h28
